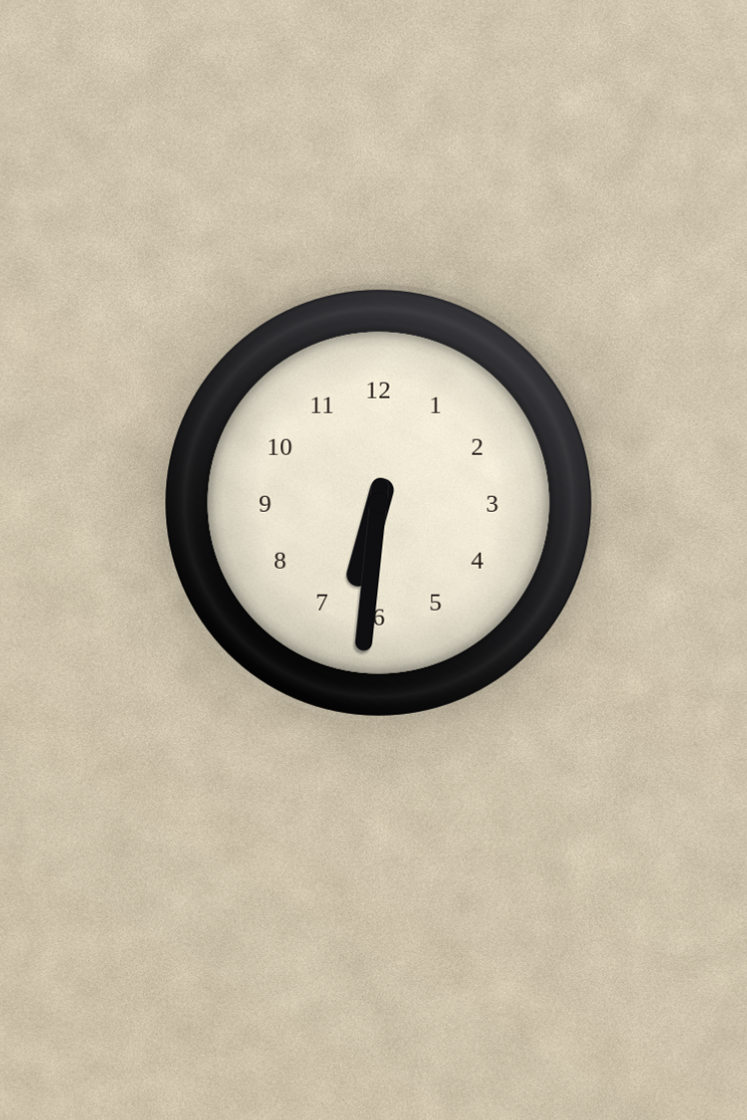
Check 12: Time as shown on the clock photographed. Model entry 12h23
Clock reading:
6h31
